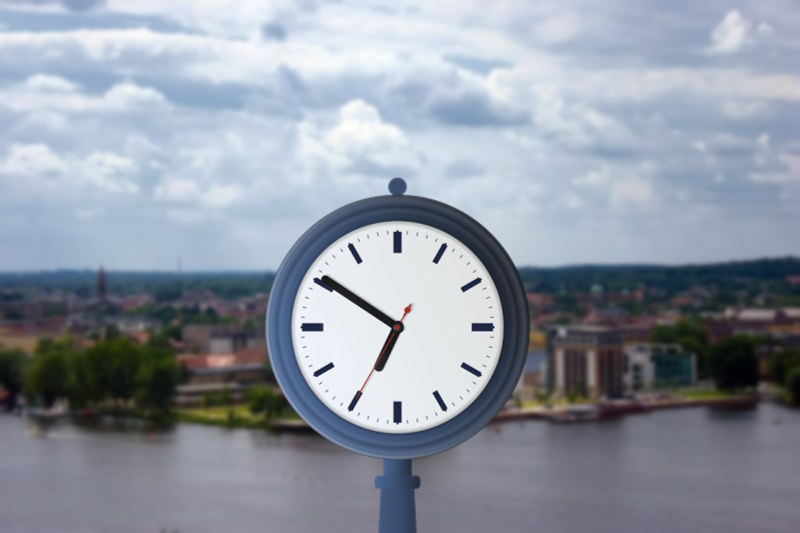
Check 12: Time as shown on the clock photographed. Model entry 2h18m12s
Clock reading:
6h50m35s
